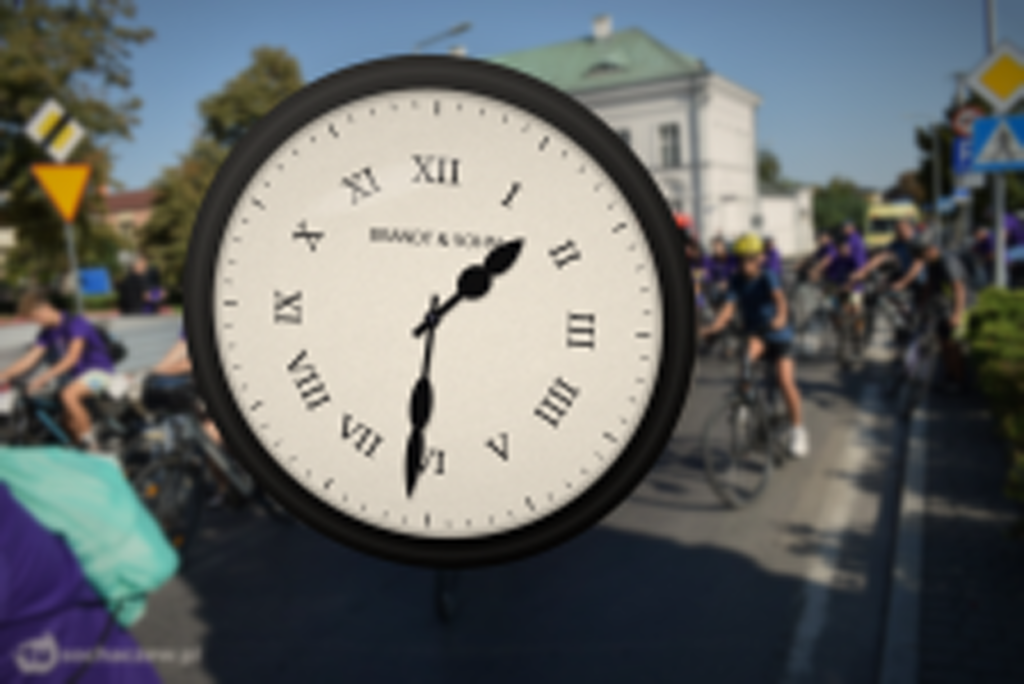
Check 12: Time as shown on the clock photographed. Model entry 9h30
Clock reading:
1h31
